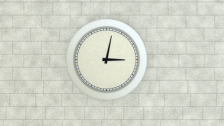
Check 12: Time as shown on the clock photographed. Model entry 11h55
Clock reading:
3h02
